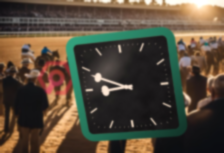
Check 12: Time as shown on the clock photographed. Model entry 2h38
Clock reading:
8h49
